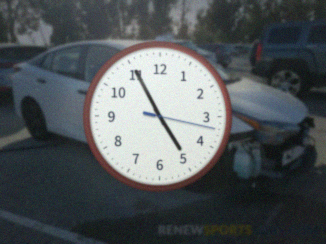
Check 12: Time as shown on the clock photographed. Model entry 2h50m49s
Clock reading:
4h55m17s
